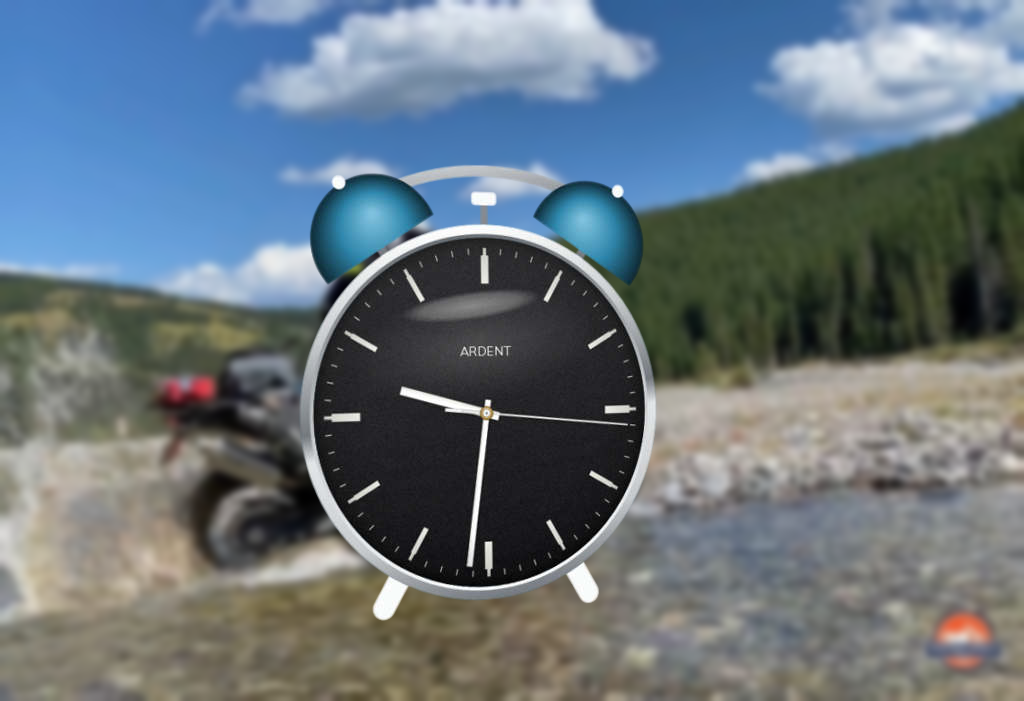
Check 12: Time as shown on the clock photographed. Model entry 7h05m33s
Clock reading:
9h31m16s
